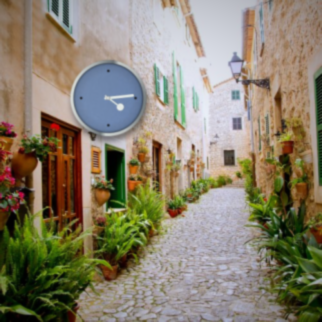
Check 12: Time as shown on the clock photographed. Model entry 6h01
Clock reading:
4h14
